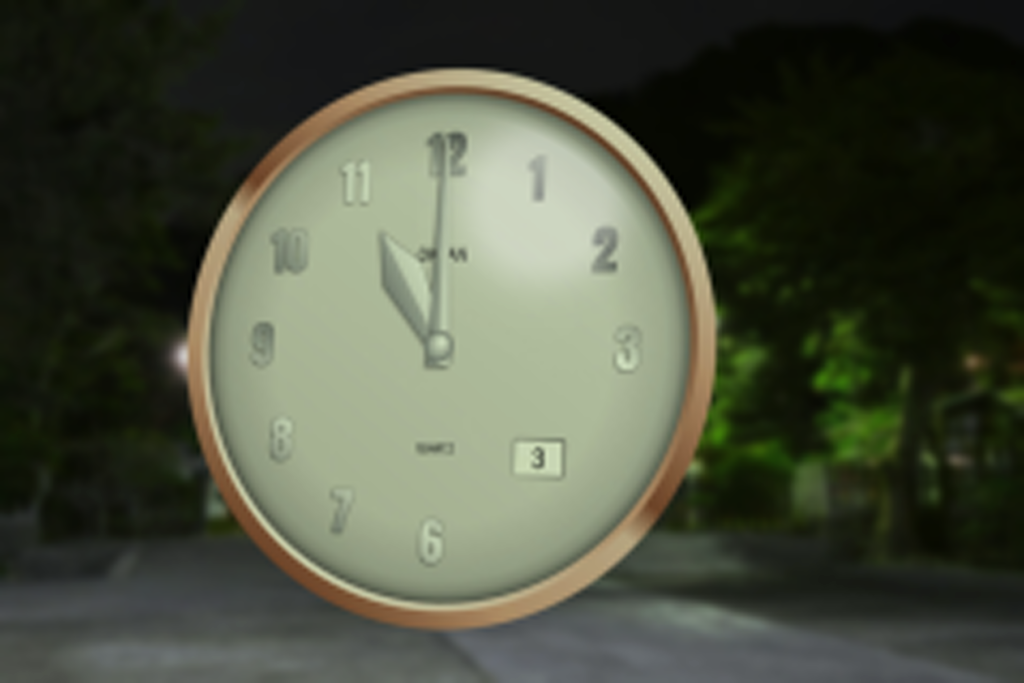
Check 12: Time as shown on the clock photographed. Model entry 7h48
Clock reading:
11h00
